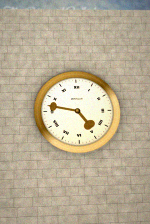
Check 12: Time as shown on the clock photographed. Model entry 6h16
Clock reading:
4h47
